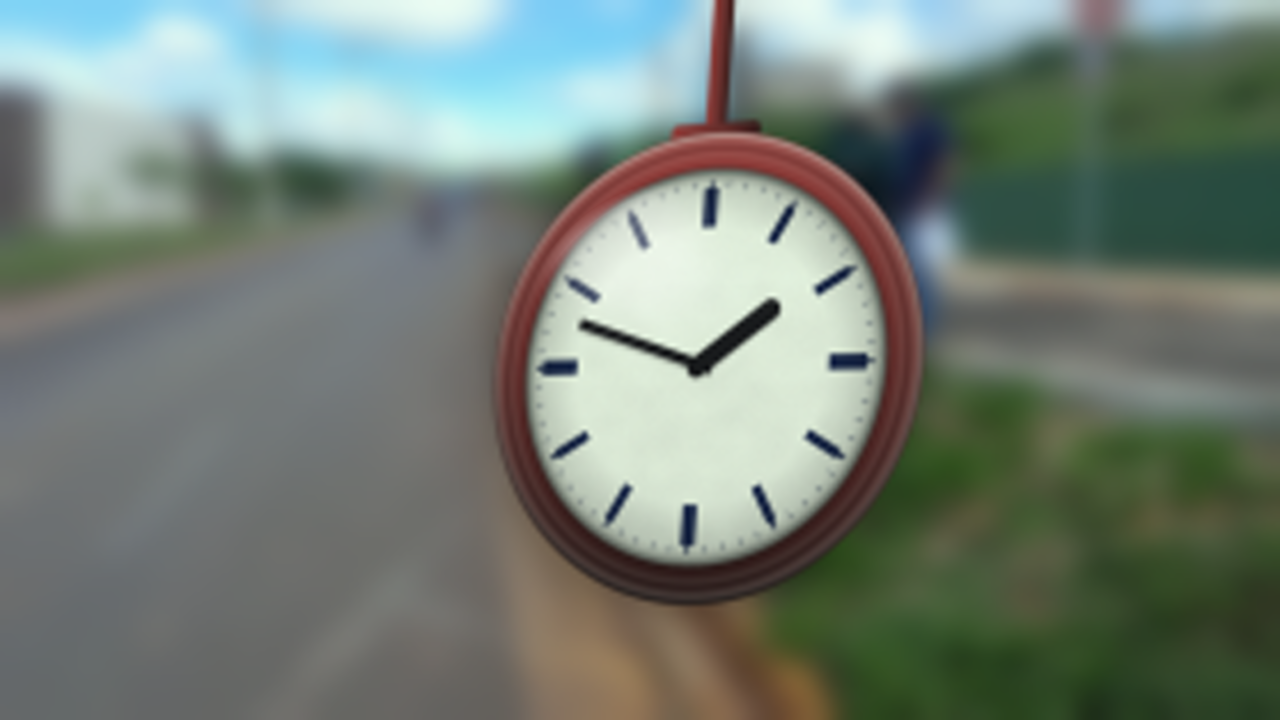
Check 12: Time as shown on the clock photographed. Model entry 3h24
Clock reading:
1h48
